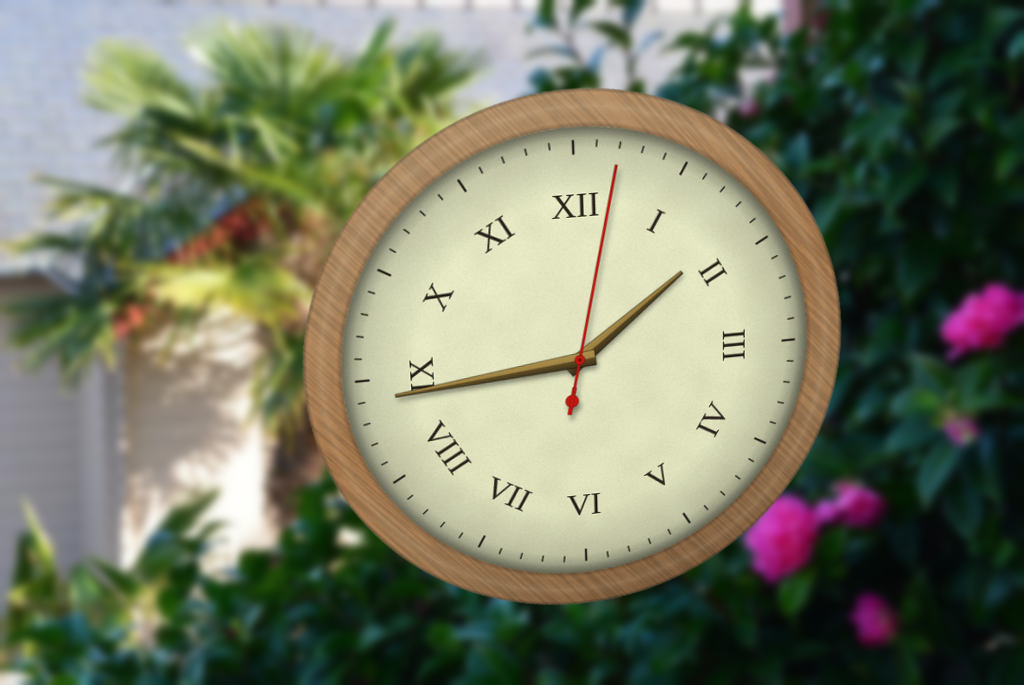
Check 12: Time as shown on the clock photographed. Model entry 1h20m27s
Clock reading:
1h44m02s
